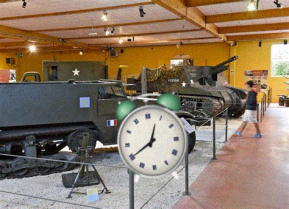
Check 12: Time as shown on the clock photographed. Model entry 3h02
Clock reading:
12h40
